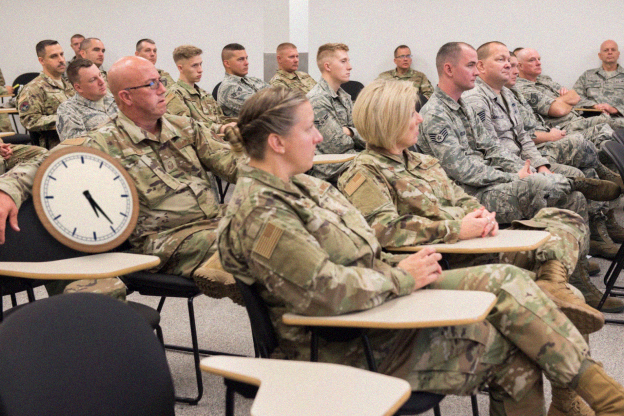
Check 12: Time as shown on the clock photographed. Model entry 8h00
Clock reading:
5h24
